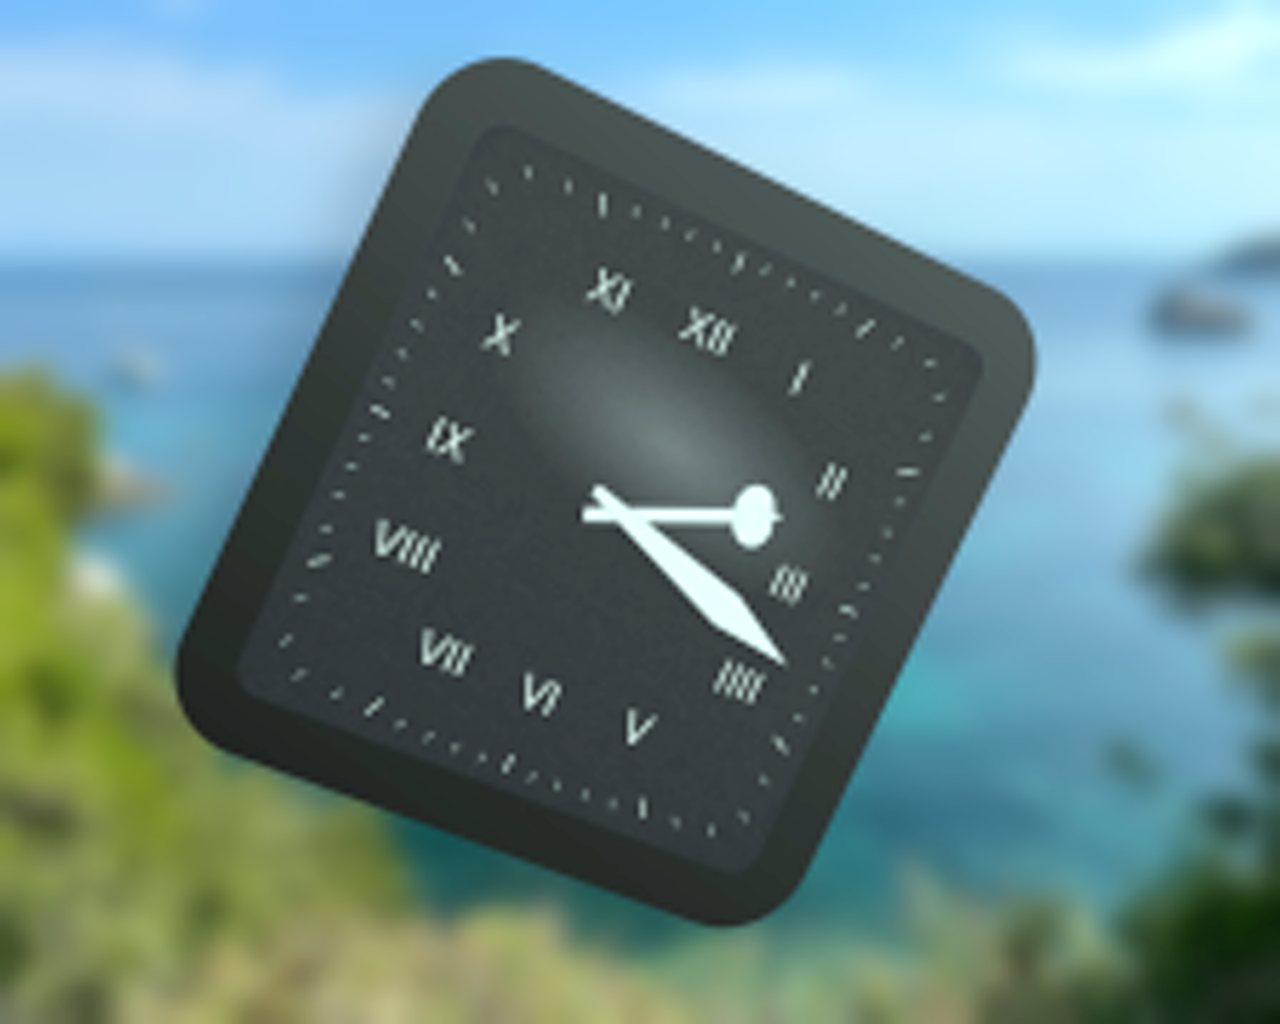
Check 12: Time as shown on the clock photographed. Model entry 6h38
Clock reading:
2h18
